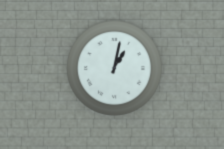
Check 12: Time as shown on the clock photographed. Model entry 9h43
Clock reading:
1h02
